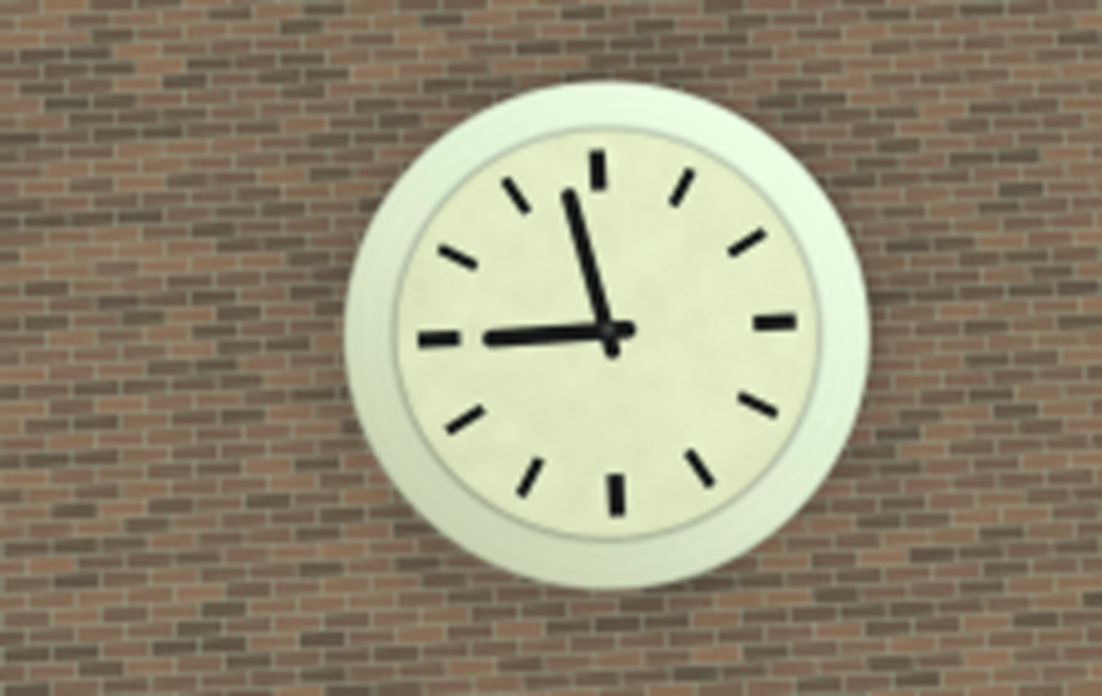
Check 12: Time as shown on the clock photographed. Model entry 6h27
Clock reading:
8h58
